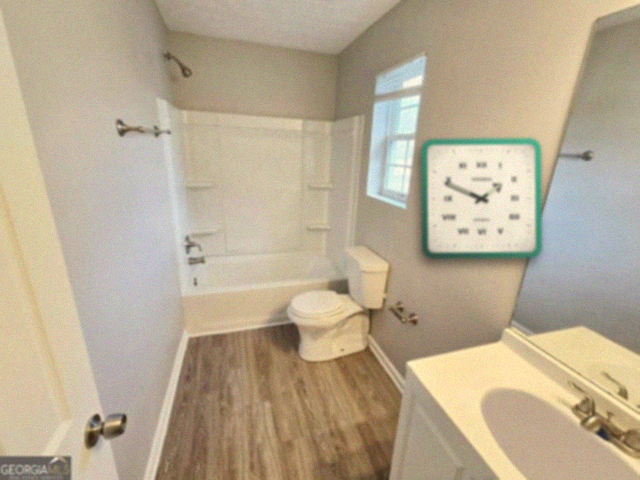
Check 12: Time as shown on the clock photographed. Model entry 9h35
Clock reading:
1h49
